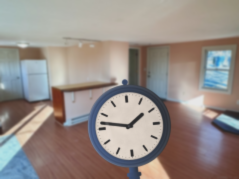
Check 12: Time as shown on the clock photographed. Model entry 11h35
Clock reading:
1h47
